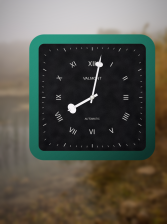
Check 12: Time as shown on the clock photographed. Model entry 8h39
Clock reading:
8h02
